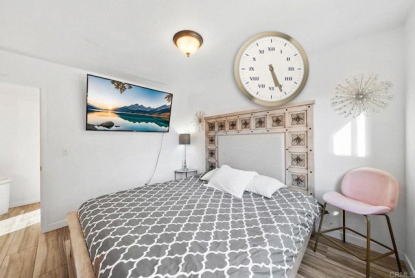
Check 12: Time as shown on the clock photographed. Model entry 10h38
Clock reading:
5h26
